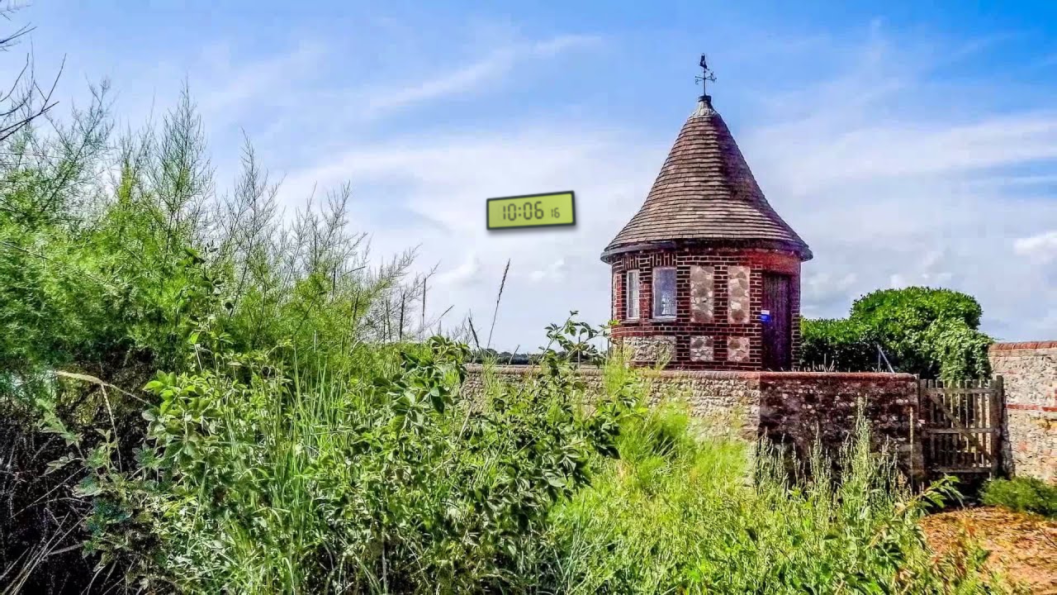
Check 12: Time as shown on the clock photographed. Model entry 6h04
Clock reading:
10h06
